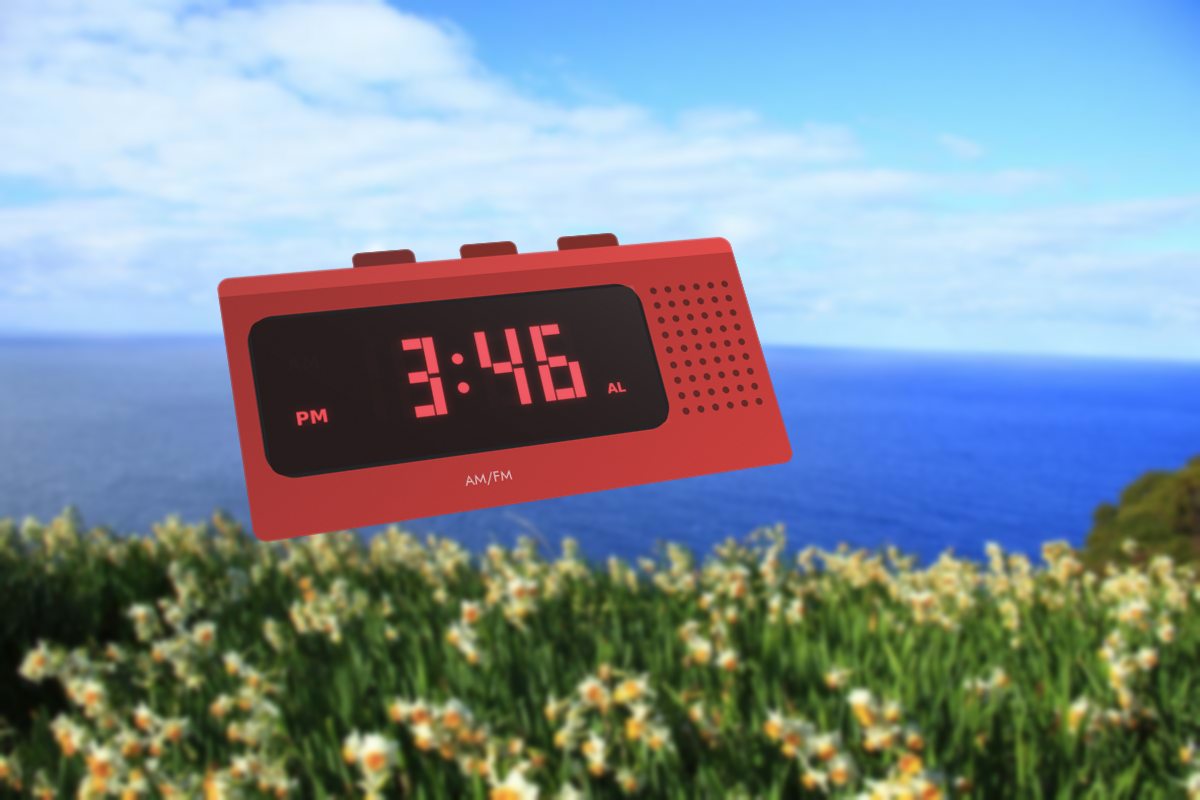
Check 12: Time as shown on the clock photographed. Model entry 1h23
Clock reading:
3h46
